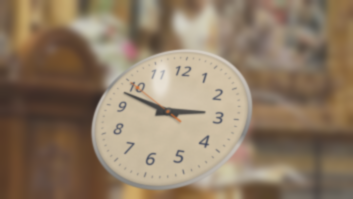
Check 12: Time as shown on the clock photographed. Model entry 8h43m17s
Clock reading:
2h47m50s
